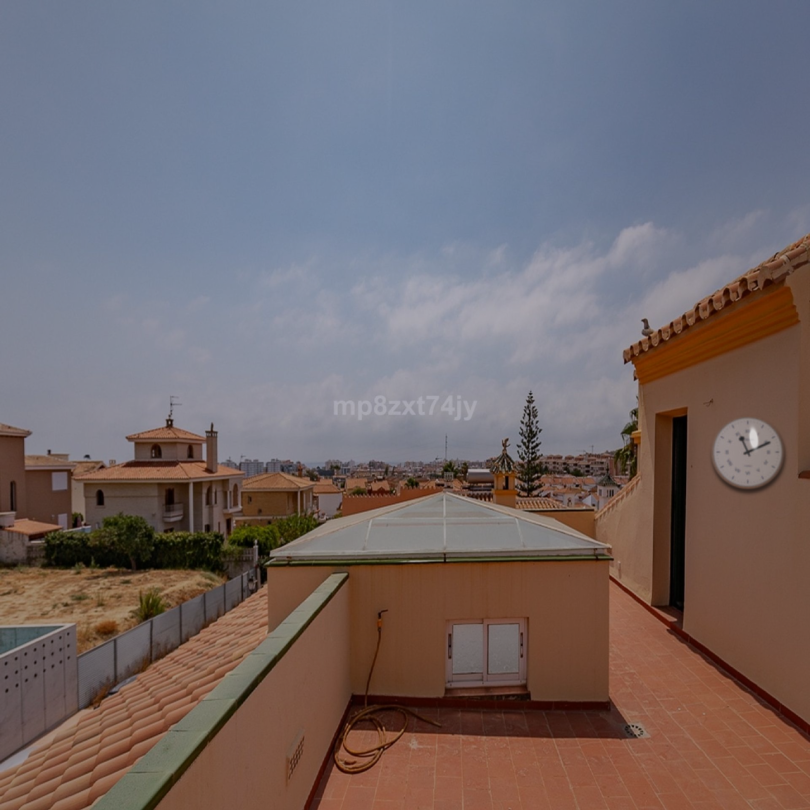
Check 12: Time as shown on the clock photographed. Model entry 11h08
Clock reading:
11h11
